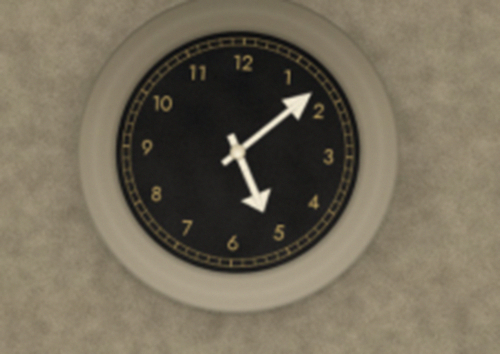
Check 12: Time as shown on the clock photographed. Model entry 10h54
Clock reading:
5h08
